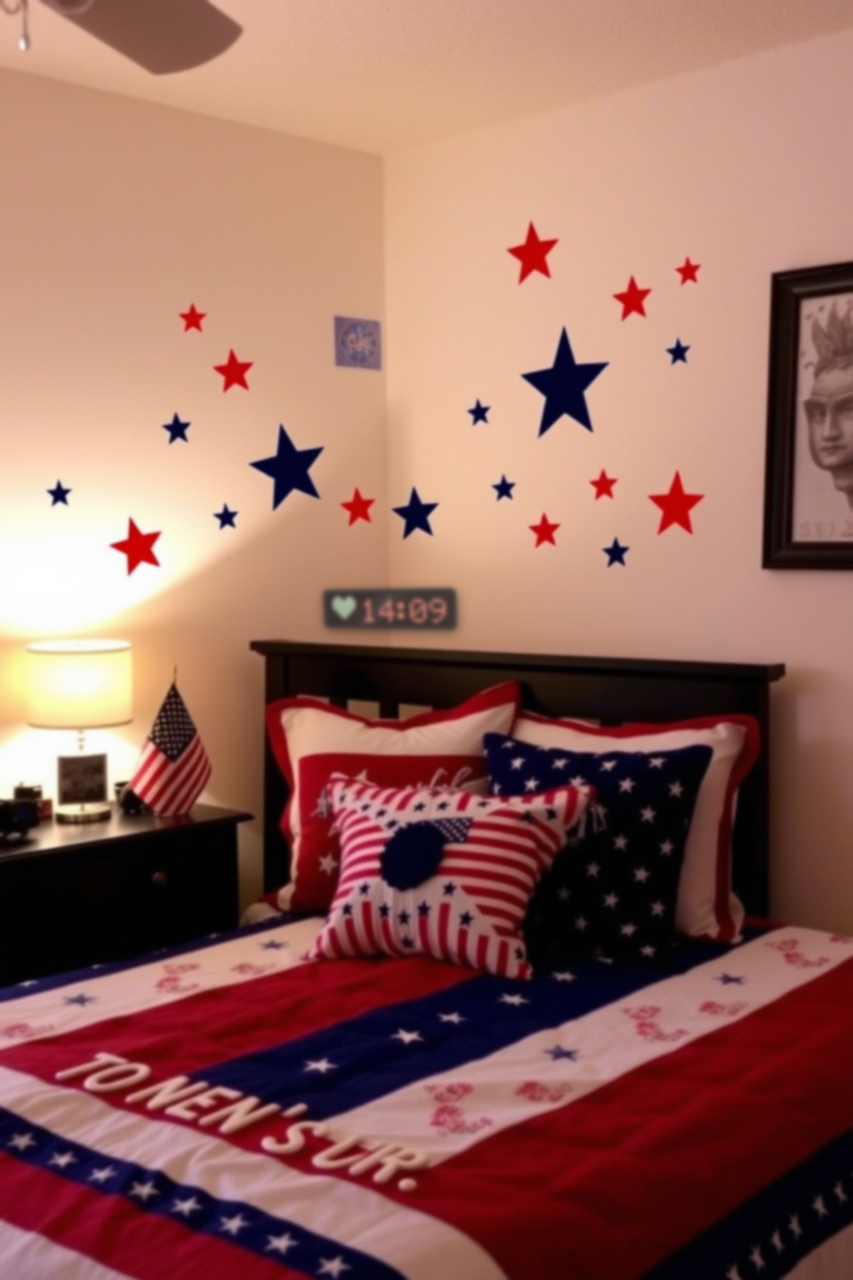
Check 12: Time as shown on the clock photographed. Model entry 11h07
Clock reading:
14h09
